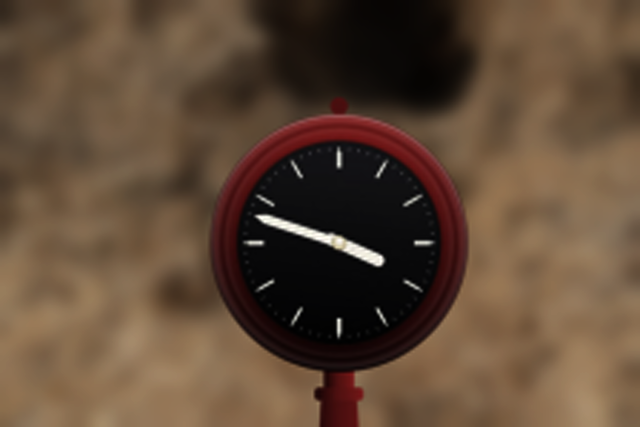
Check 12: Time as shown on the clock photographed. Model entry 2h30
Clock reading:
3h48
